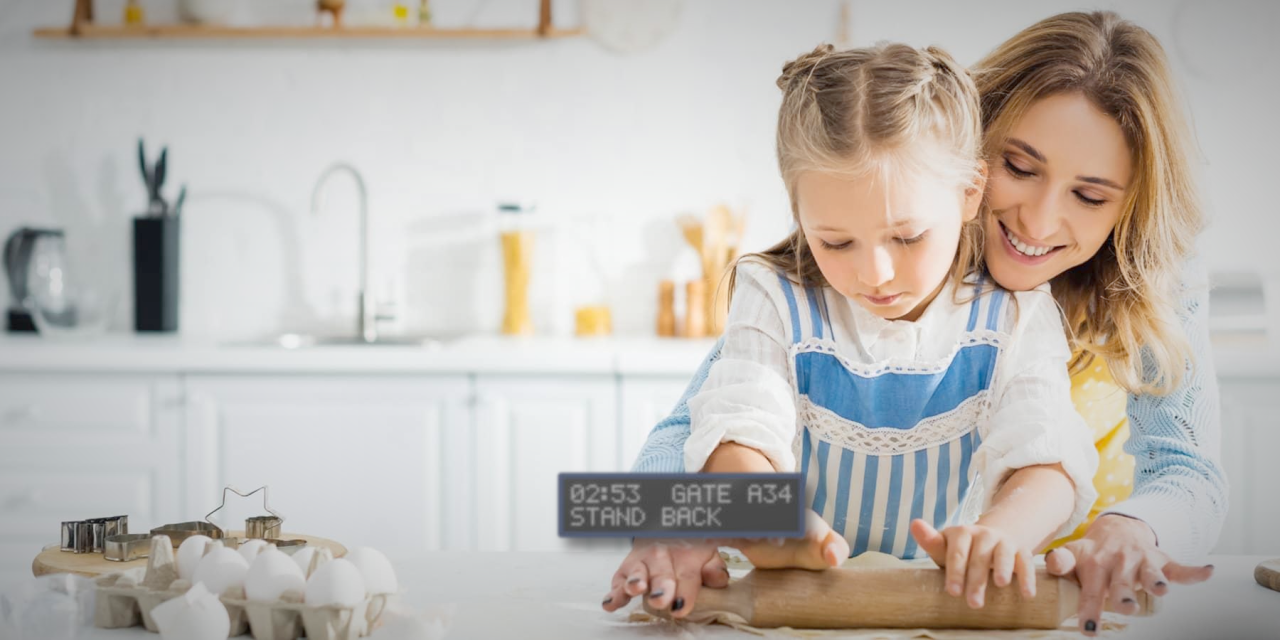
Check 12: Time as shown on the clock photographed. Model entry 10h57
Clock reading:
2h53
